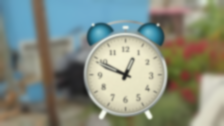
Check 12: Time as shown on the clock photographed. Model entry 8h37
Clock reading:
12h49
